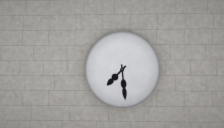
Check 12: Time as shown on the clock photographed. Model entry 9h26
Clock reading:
7h29
